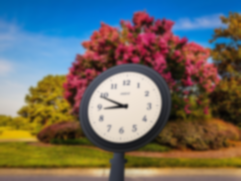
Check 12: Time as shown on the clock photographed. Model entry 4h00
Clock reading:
8h49
